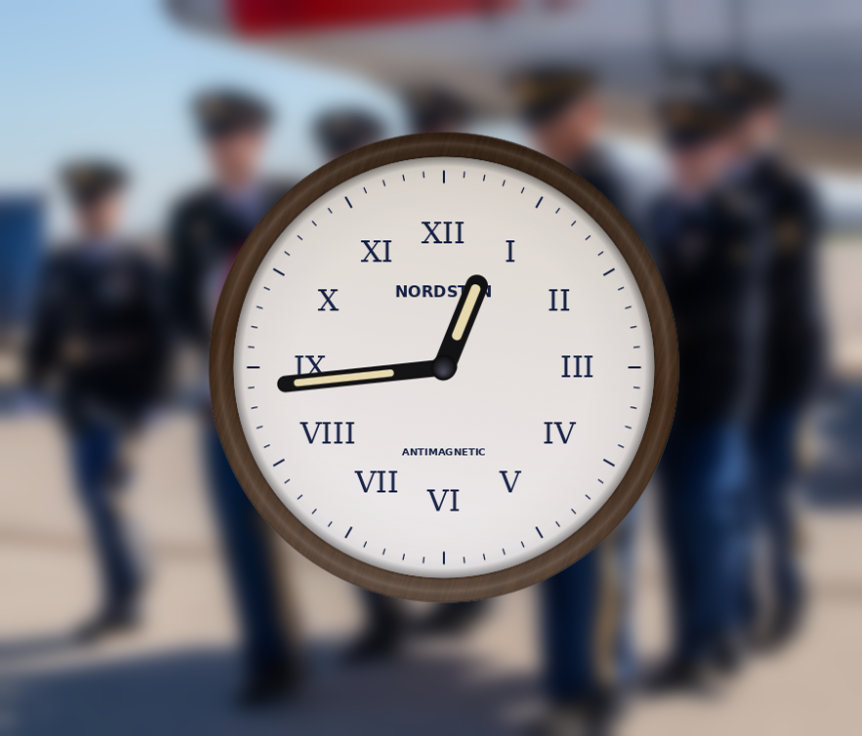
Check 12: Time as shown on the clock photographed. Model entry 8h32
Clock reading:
12h44
